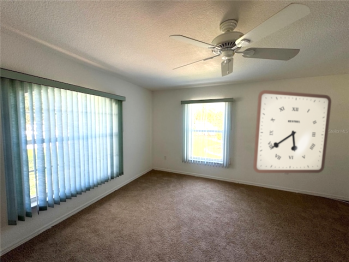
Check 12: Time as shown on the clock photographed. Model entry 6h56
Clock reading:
5h39
